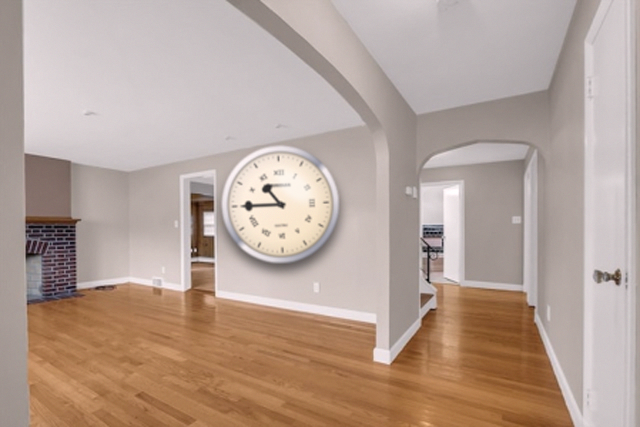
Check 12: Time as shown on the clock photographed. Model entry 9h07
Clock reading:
10h45
